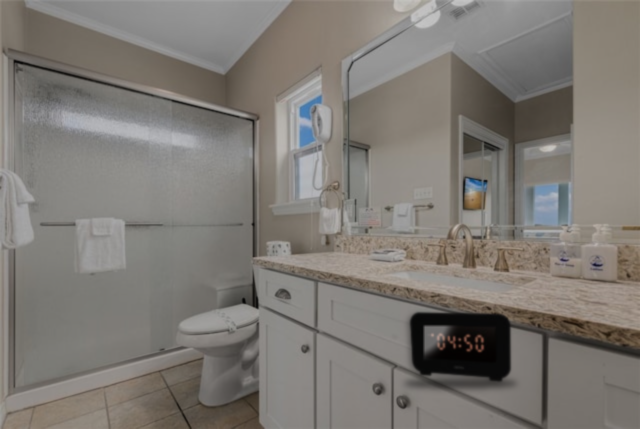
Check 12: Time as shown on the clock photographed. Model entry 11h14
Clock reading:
4h50
